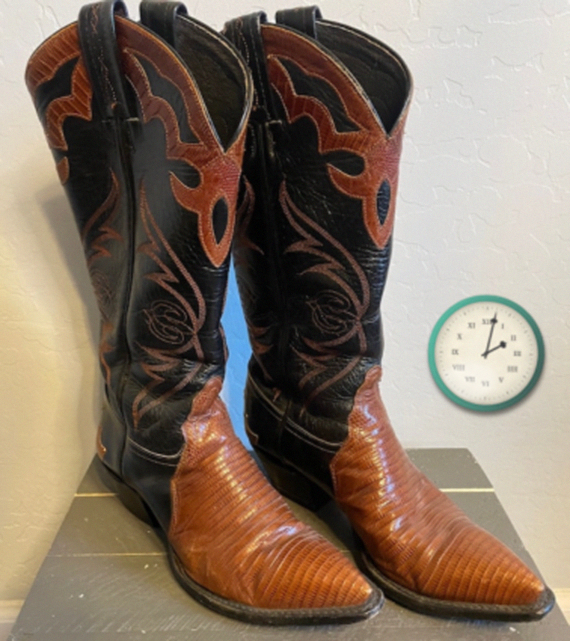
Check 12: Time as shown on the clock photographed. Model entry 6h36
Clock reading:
2h02
